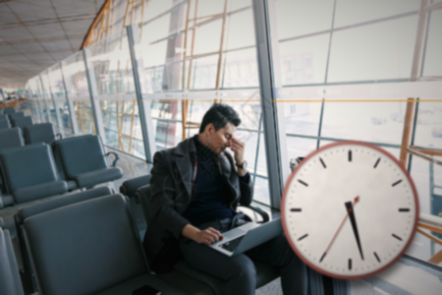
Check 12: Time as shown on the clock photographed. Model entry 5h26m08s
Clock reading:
5h27m35s
